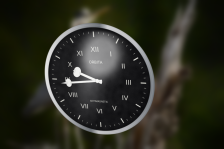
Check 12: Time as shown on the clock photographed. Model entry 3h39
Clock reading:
9h44
